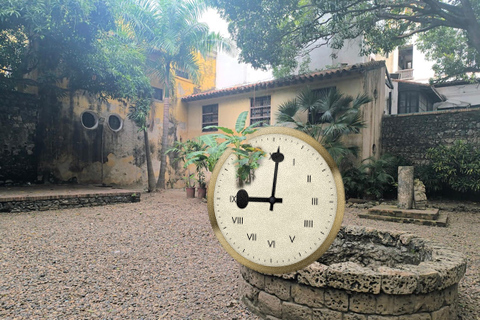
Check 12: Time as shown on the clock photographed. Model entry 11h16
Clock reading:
9h01
